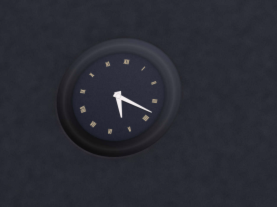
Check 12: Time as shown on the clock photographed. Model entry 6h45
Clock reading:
5h18
